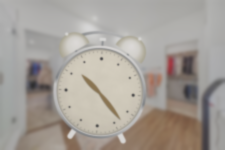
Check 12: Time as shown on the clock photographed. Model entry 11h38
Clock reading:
10h23
